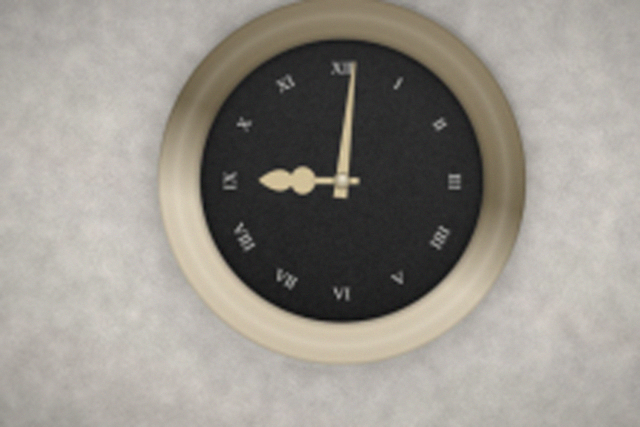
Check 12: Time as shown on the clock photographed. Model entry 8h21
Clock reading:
9h01
